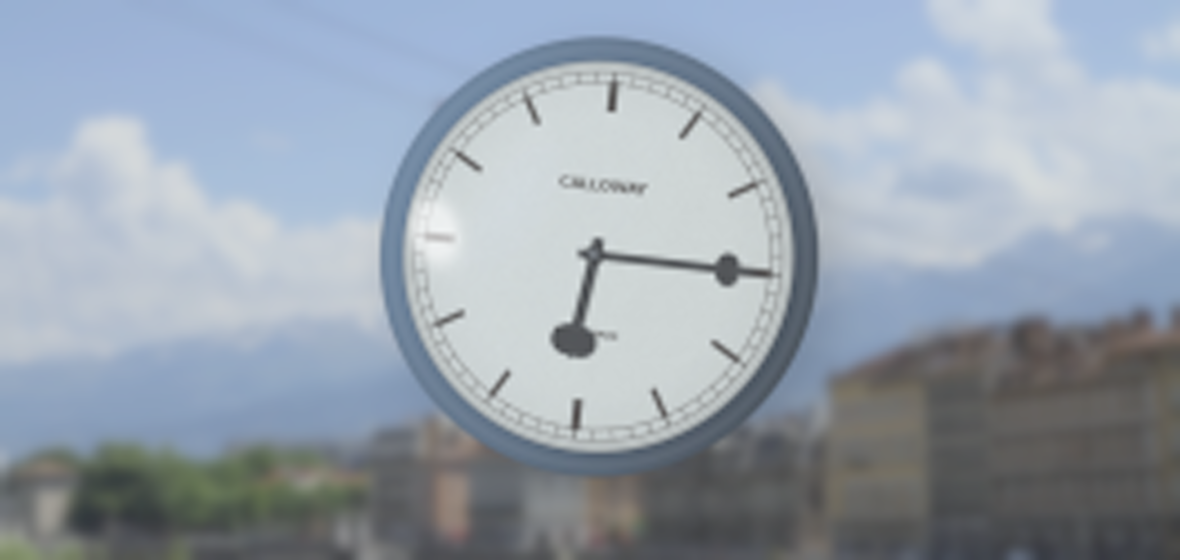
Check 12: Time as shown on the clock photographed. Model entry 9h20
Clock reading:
6h15
